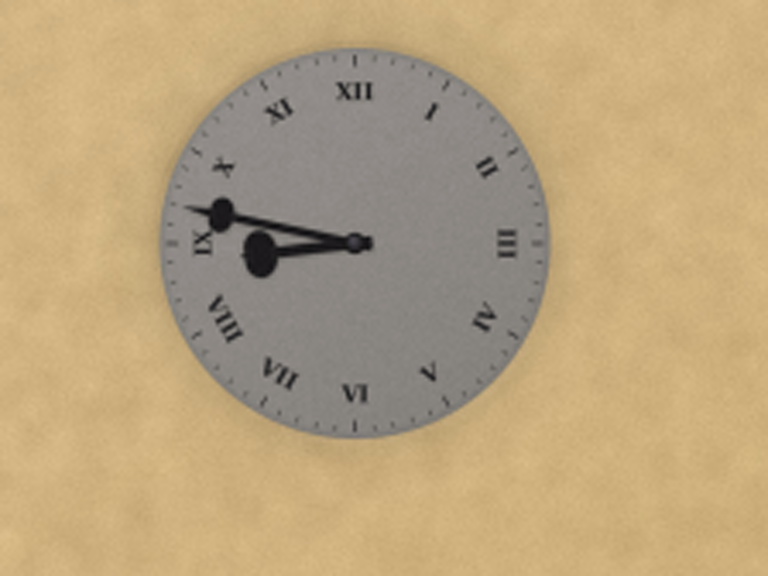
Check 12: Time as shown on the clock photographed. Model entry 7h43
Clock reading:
8h47
